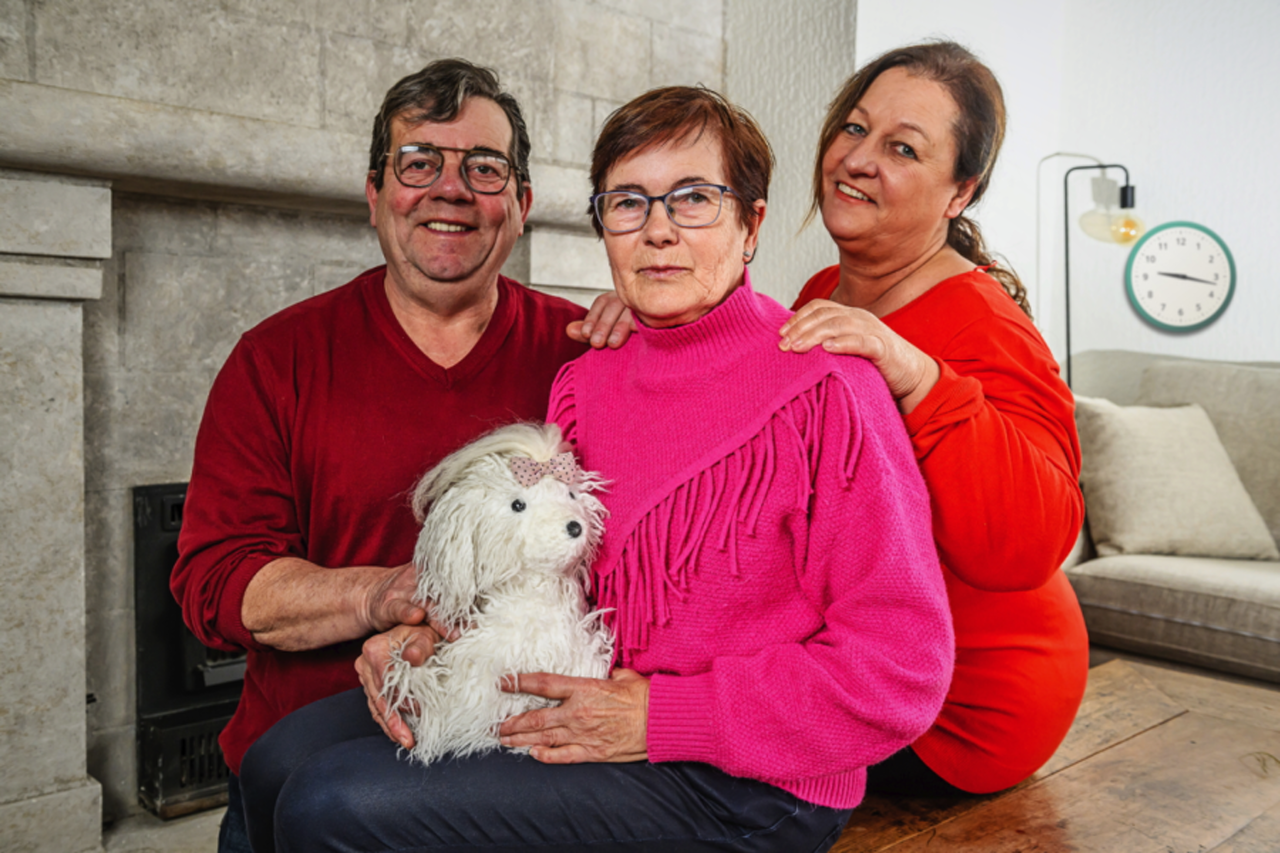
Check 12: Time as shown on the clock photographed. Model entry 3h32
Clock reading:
9h17
